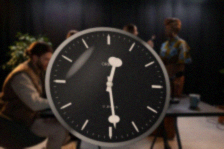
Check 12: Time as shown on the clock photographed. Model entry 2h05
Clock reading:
12h29
